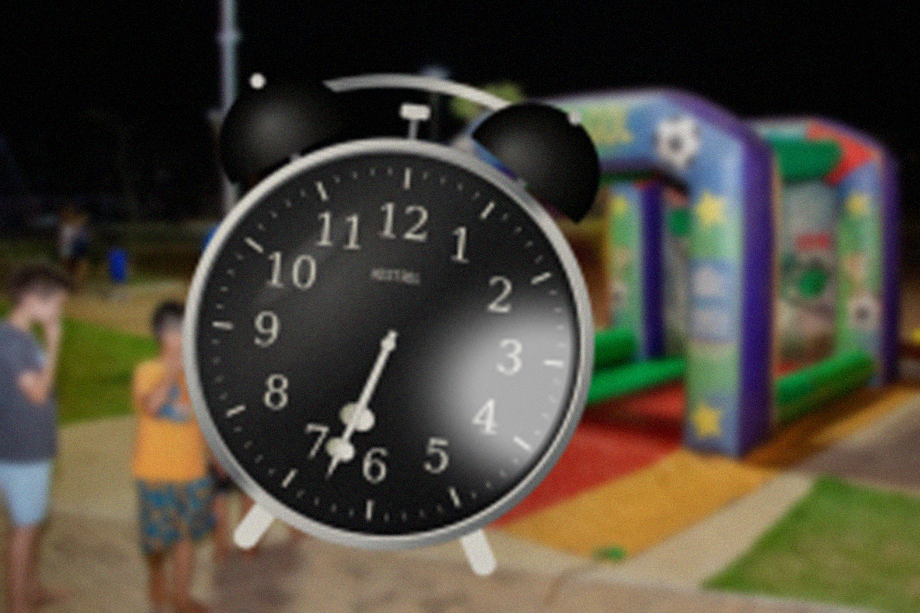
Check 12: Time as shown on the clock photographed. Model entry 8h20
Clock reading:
6h33
